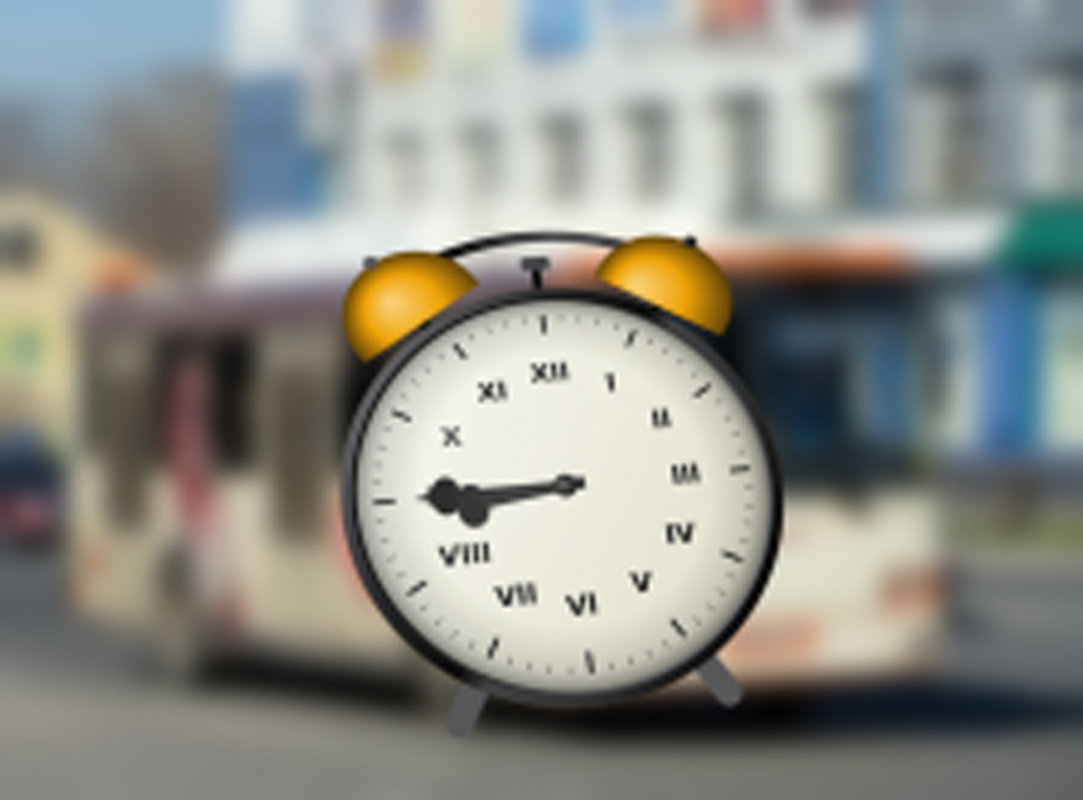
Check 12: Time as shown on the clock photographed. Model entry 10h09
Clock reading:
8h45
